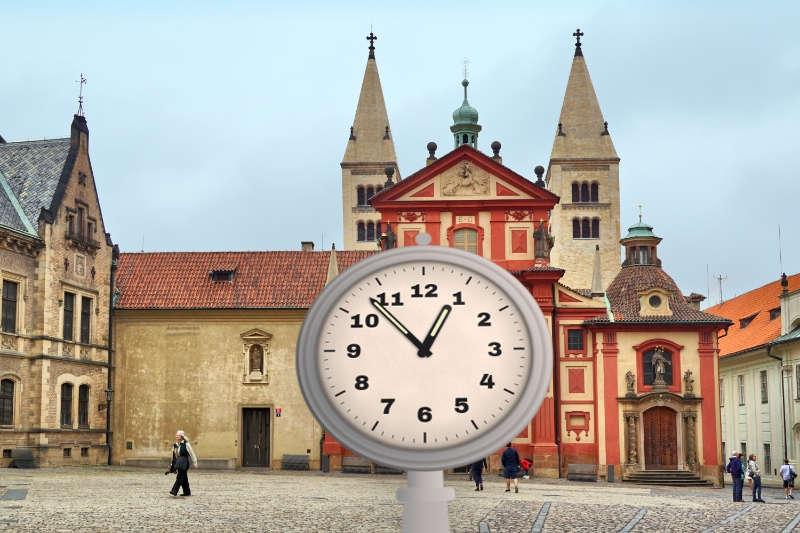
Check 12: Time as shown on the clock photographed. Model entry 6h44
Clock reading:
12h53
